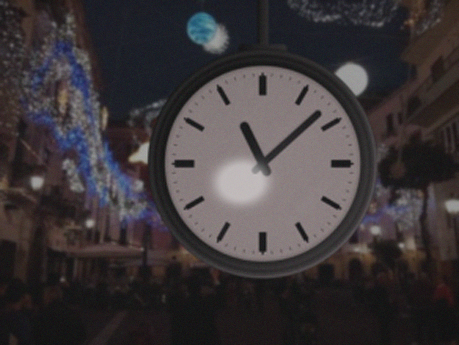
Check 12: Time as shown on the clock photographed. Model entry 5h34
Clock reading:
11h08
